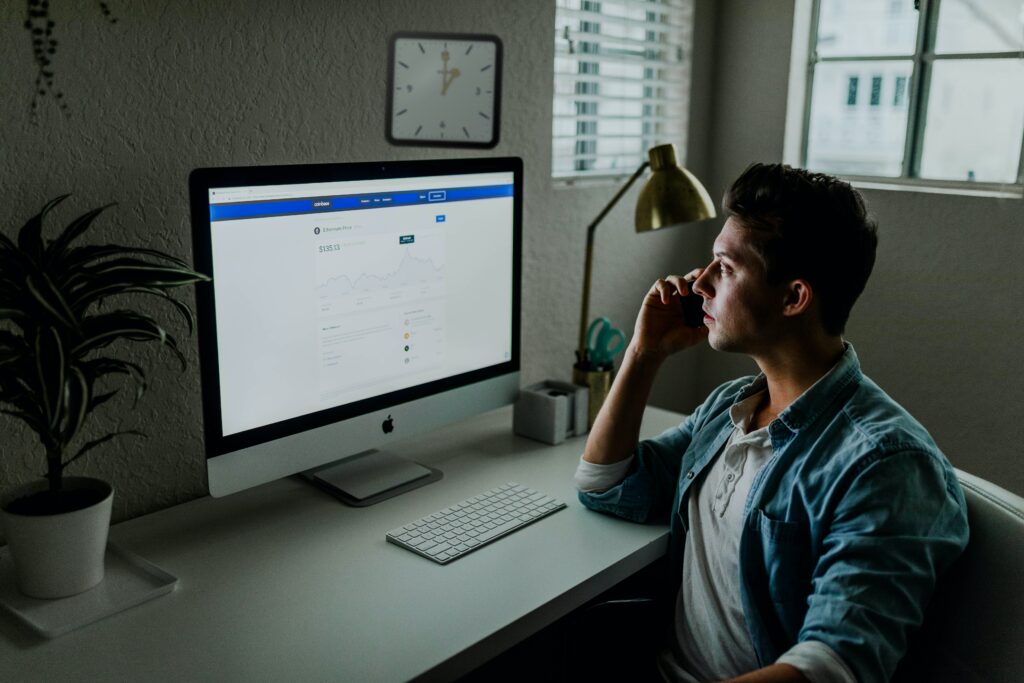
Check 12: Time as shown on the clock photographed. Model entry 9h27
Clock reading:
1h00
